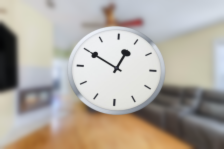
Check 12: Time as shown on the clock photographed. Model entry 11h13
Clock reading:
12h50
